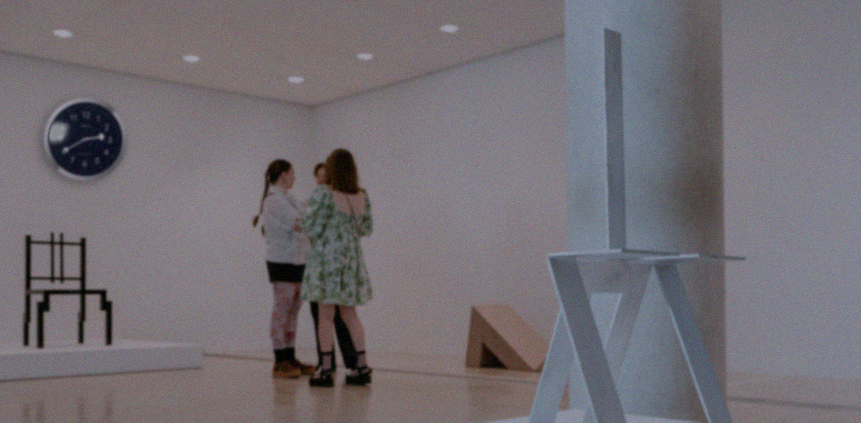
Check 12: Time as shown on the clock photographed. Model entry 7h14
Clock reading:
2h40
